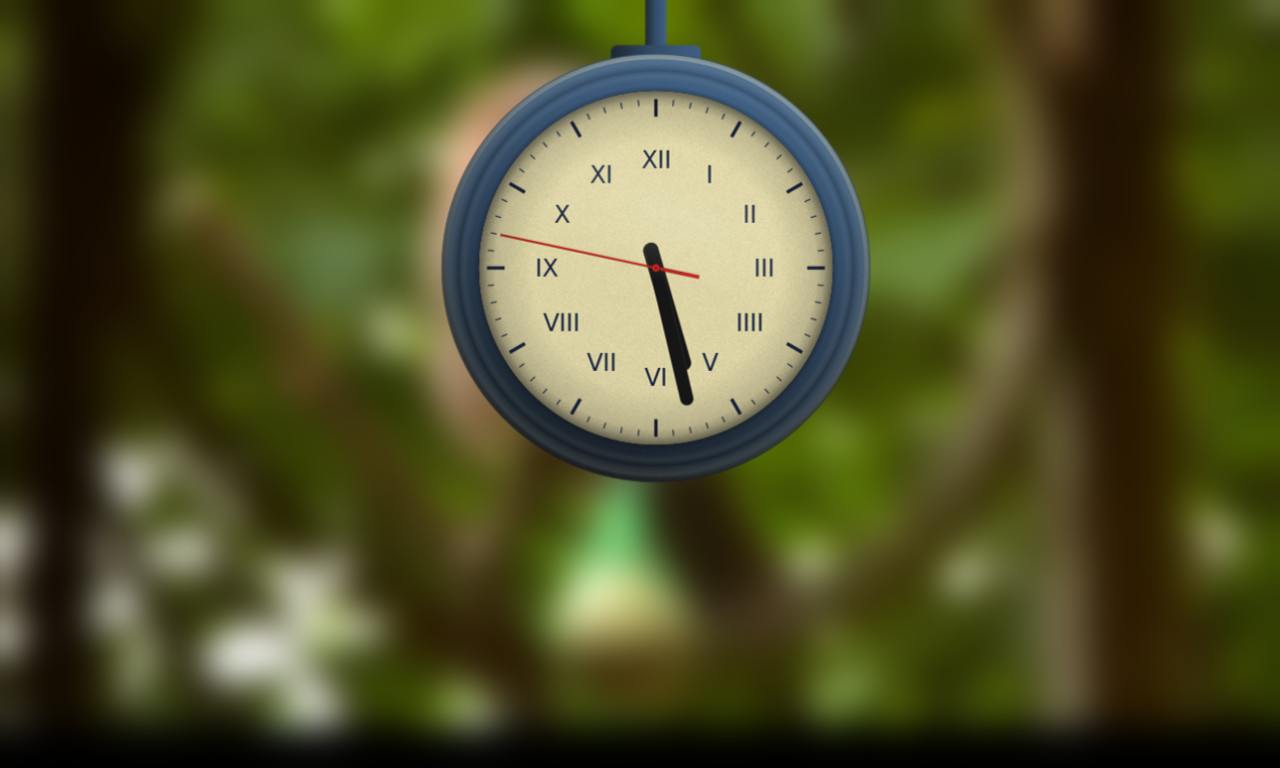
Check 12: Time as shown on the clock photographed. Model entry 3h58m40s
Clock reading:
5h27m47s
